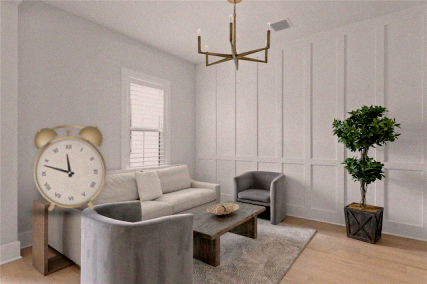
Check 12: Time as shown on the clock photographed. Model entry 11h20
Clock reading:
11h48
